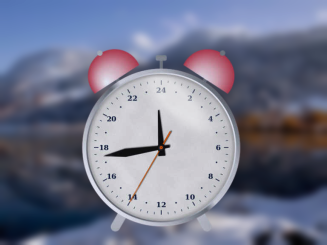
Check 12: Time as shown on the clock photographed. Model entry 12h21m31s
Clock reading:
23h43m35s
